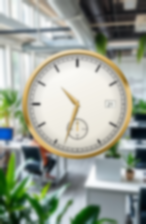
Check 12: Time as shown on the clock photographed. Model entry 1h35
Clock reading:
10h33
